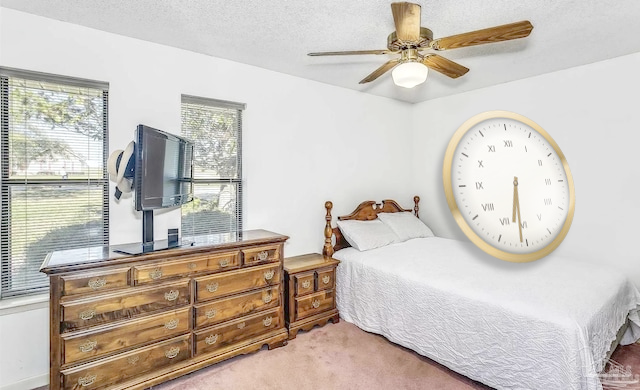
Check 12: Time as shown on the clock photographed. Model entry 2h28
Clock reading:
6h31
